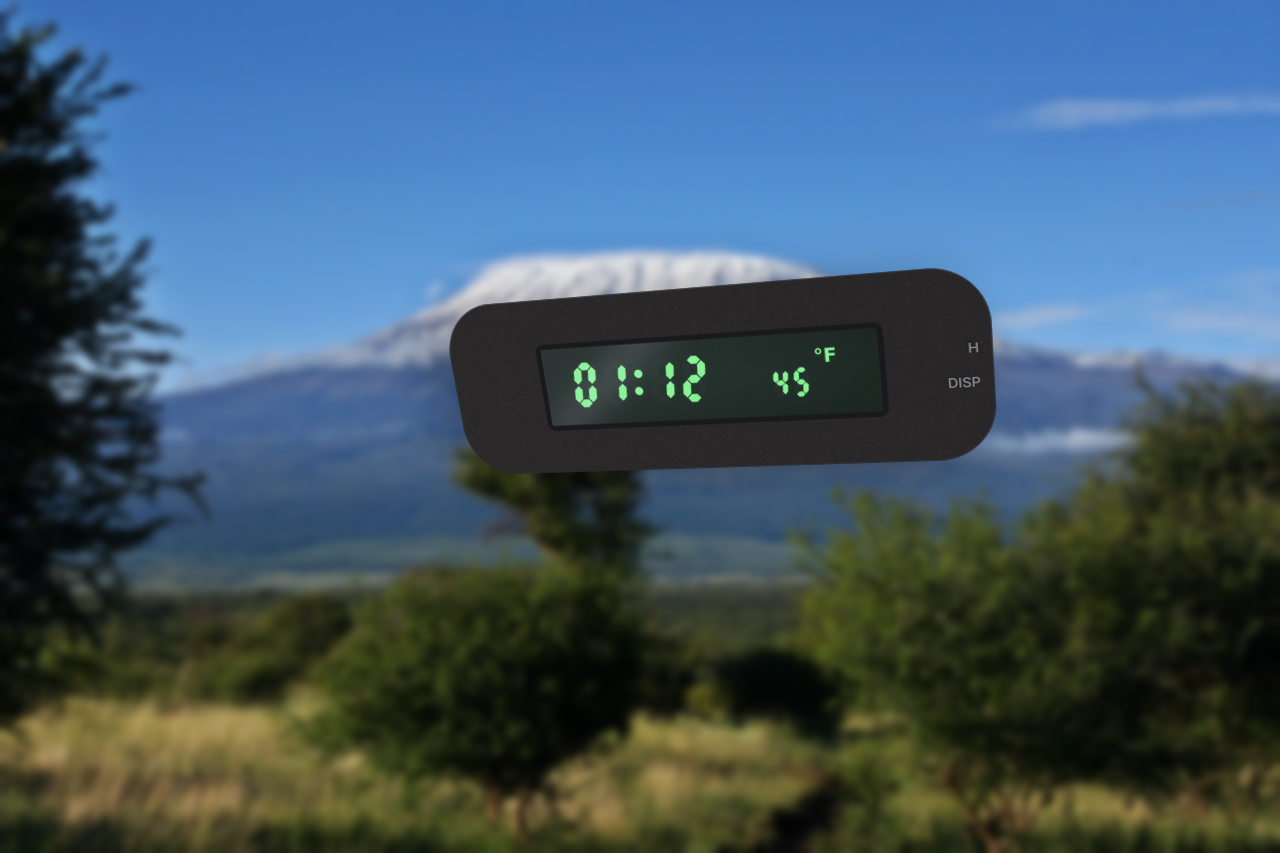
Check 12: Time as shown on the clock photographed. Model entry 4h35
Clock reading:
1h12
